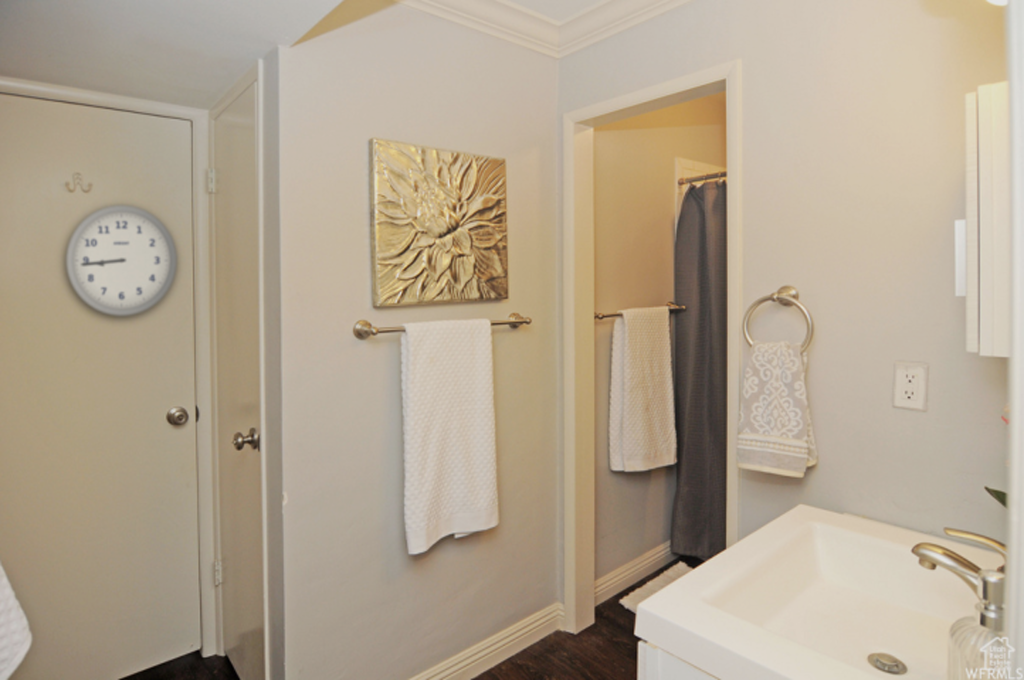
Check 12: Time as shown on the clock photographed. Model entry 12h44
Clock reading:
8h44
